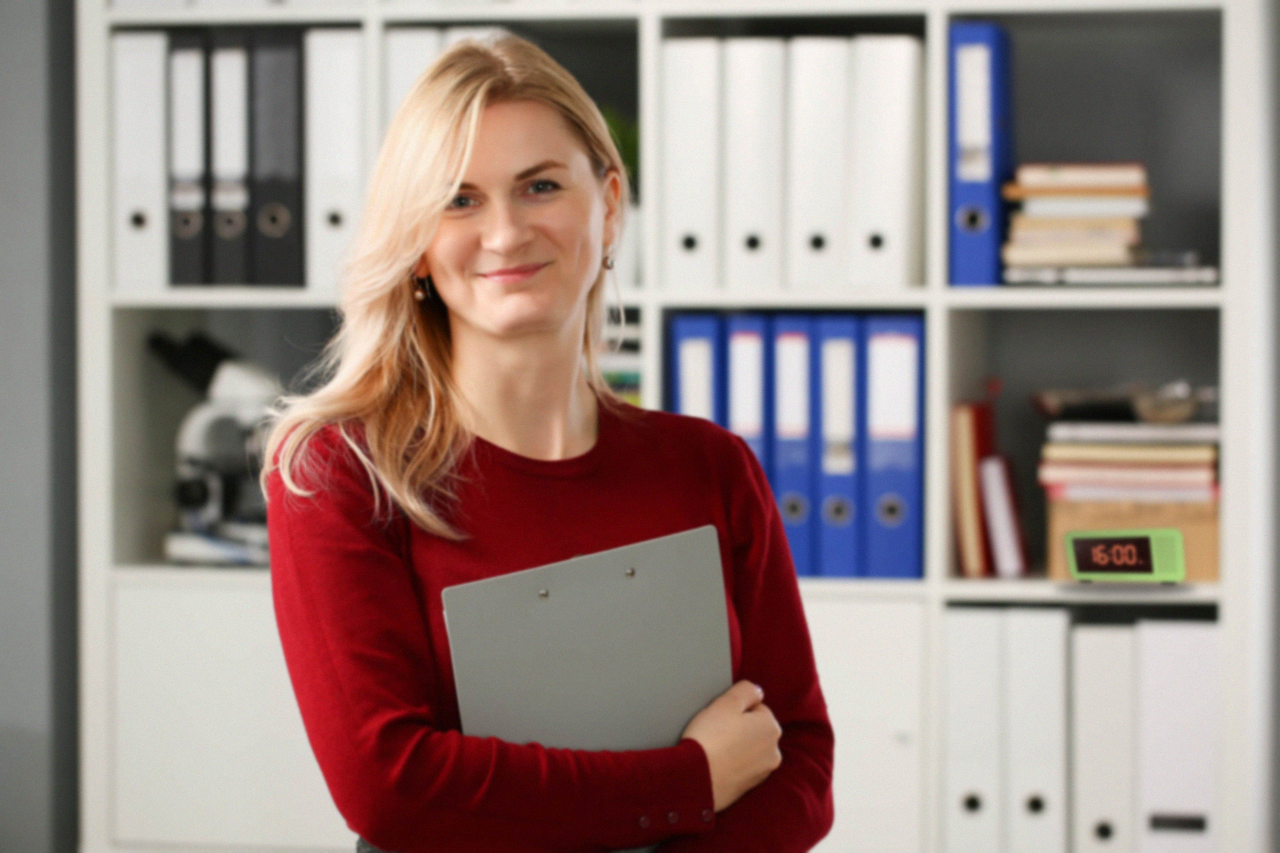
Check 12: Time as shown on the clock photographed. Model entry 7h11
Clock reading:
16h00
